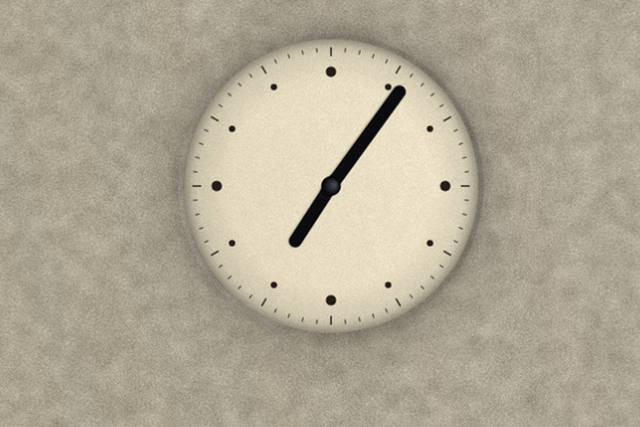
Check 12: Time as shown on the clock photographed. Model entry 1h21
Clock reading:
7h06
